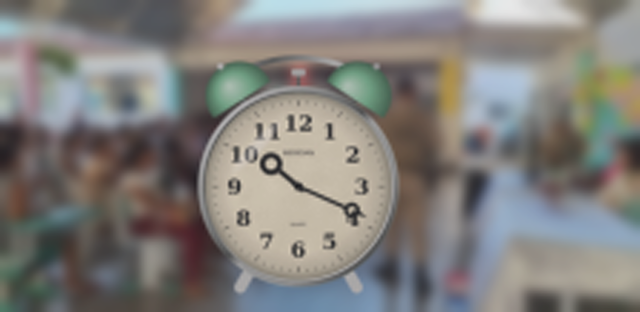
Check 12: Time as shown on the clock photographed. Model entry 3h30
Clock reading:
10h19
